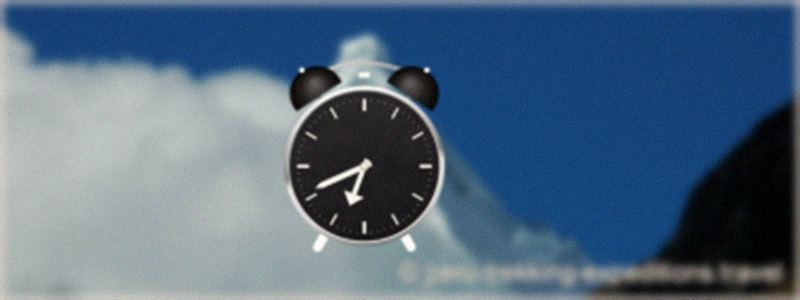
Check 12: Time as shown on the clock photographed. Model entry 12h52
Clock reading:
6h41
